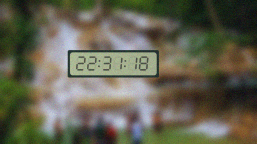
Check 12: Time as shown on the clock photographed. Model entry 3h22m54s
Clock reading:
22h31m18s
